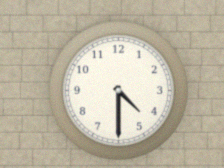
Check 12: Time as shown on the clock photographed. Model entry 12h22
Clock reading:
4h30
